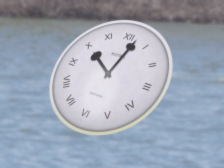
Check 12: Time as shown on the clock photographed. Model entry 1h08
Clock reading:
10h02
